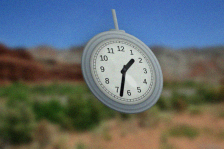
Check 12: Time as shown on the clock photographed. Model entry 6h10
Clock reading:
1h33
